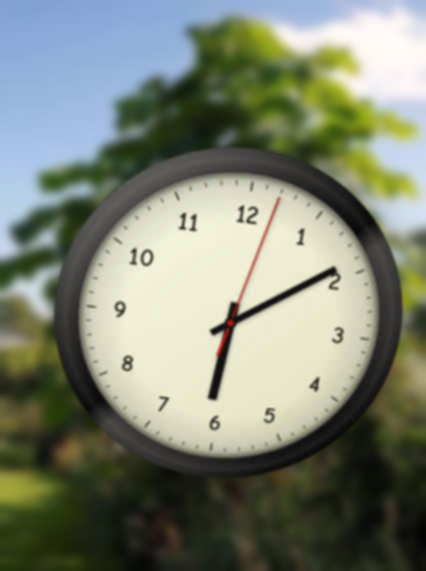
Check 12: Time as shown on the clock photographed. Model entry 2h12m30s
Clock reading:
6h09m02s
